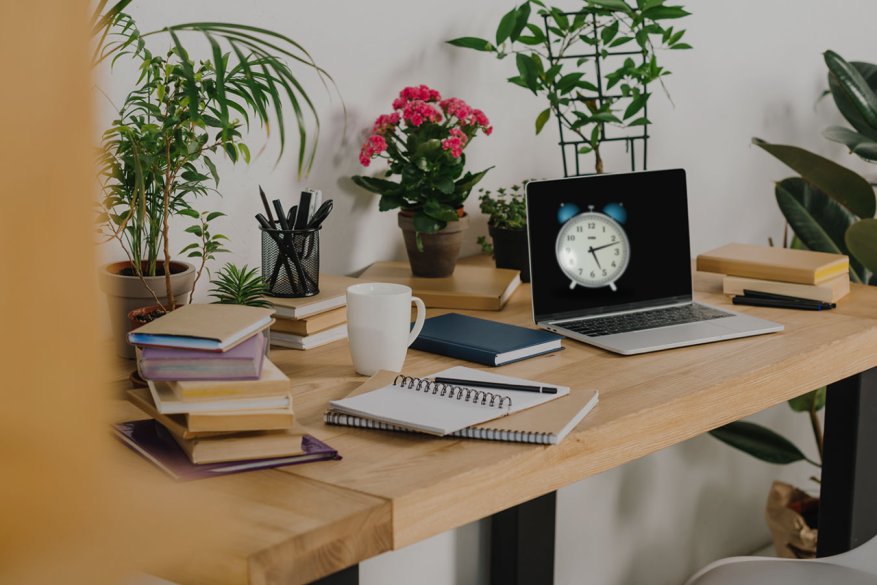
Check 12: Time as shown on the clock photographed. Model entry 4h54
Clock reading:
5h12
